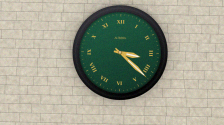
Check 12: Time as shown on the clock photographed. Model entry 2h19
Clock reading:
3h22
